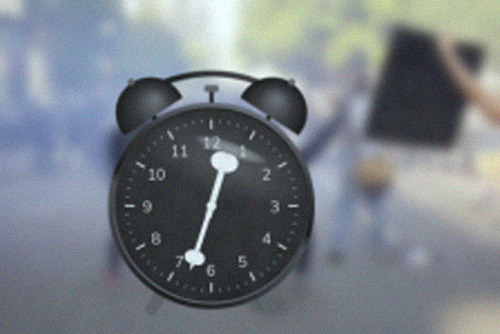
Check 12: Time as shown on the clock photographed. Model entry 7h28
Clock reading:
12h33
